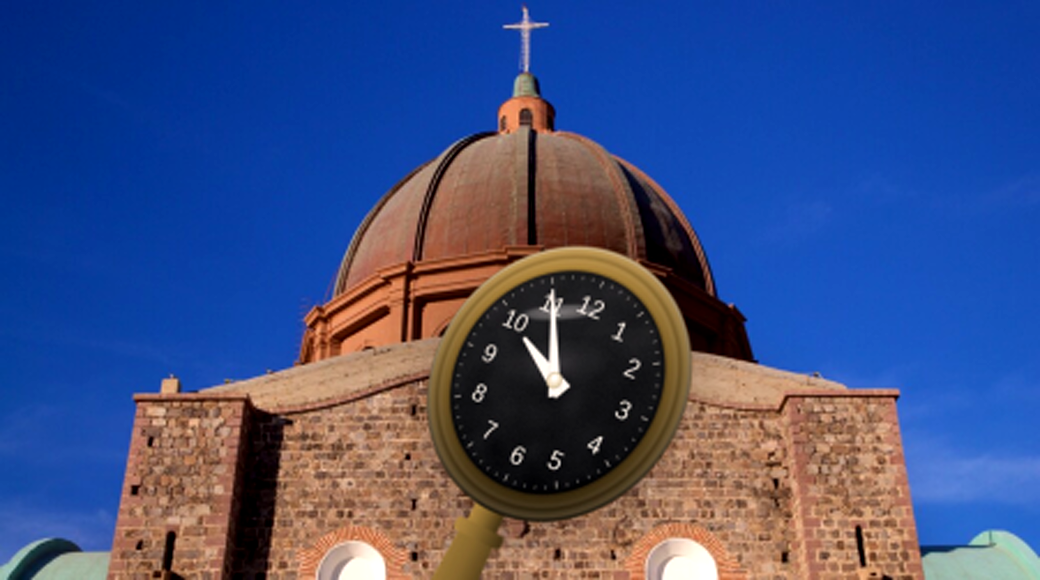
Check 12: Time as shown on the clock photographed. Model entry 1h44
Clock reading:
9h55
